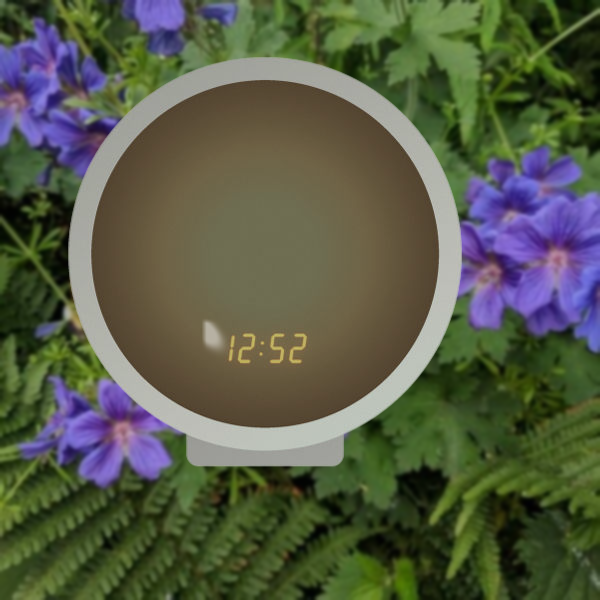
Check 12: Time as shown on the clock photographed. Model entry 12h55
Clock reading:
12h52
